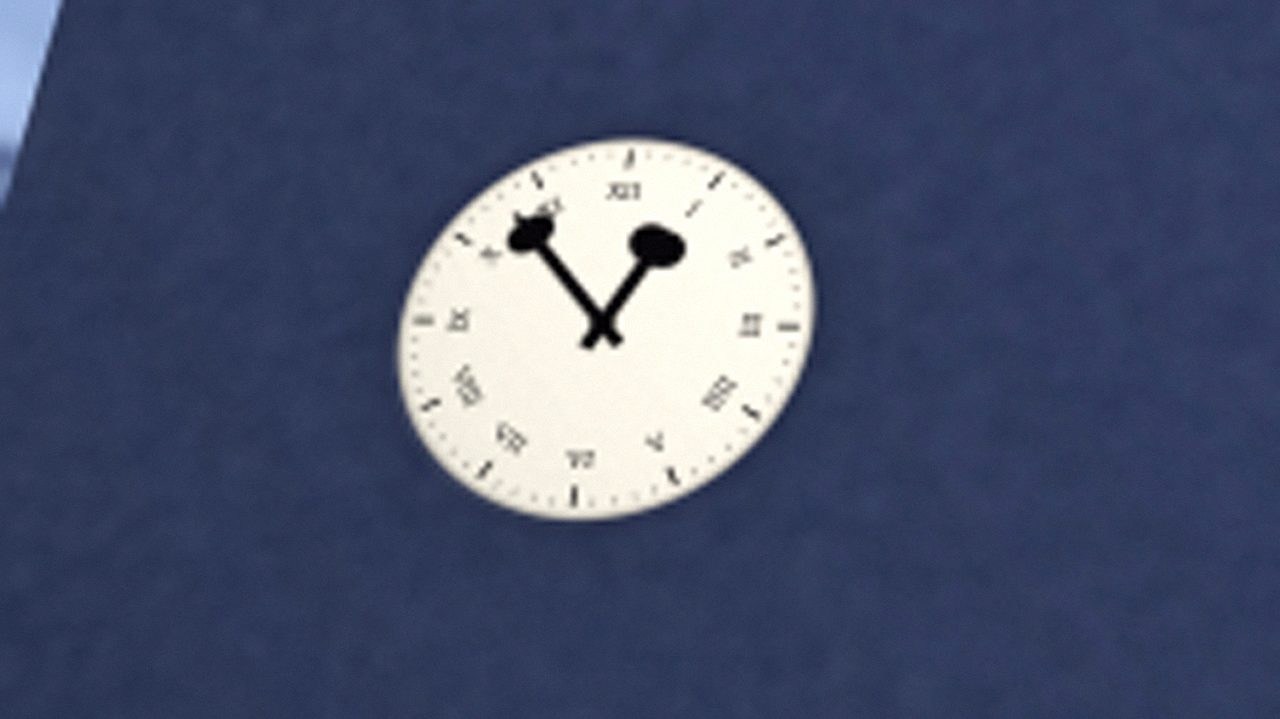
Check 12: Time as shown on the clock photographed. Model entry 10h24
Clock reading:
12h53
